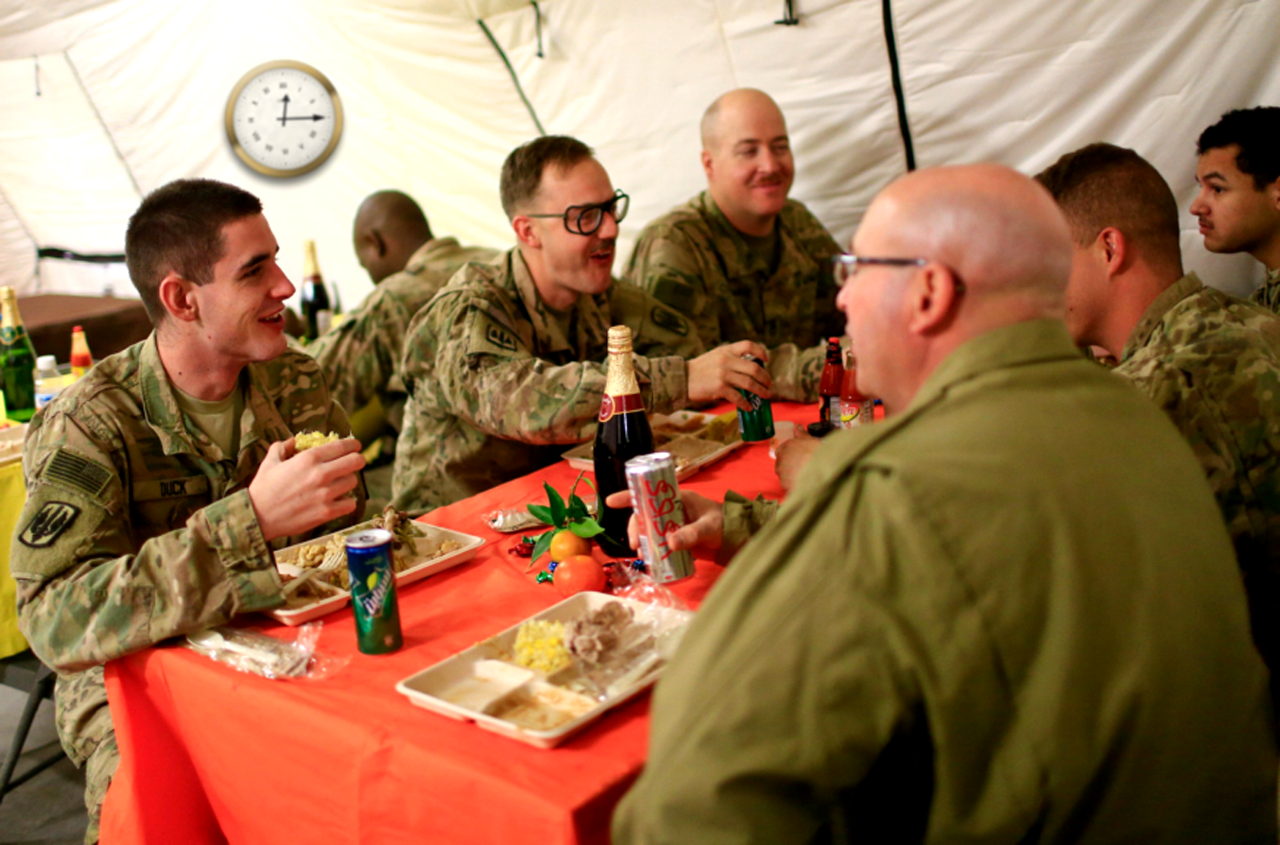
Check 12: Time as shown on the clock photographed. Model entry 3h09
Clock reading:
12h15
